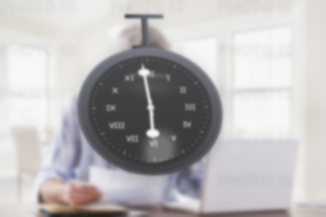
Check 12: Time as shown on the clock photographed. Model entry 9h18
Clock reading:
5h59
